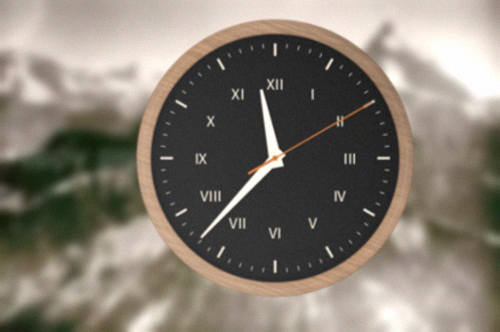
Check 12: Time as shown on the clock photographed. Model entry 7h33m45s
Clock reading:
11h37m10s
